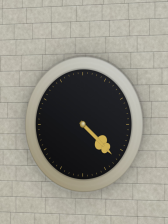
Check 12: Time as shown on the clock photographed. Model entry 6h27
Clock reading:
4h22
